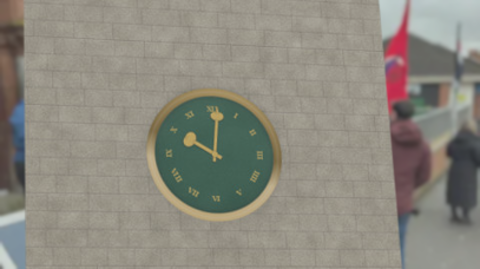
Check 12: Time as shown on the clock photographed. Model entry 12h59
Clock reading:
10h01
